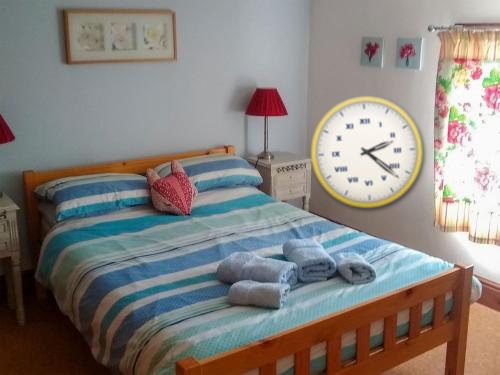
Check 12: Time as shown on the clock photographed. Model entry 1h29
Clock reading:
2h22
